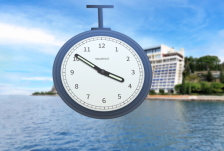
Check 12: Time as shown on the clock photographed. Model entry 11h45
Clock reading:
3h51
